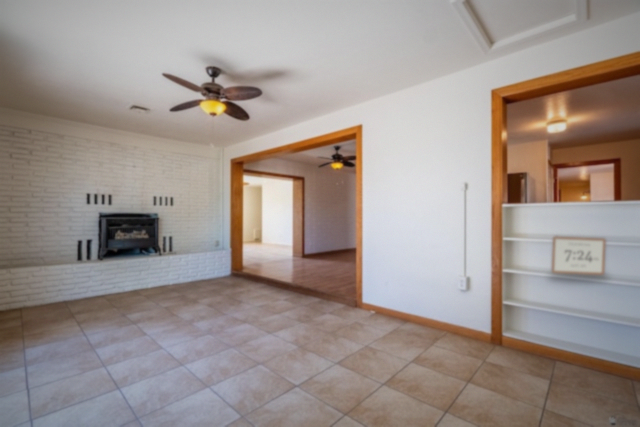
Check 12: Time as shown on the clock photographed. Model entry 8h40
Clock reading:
7h24
